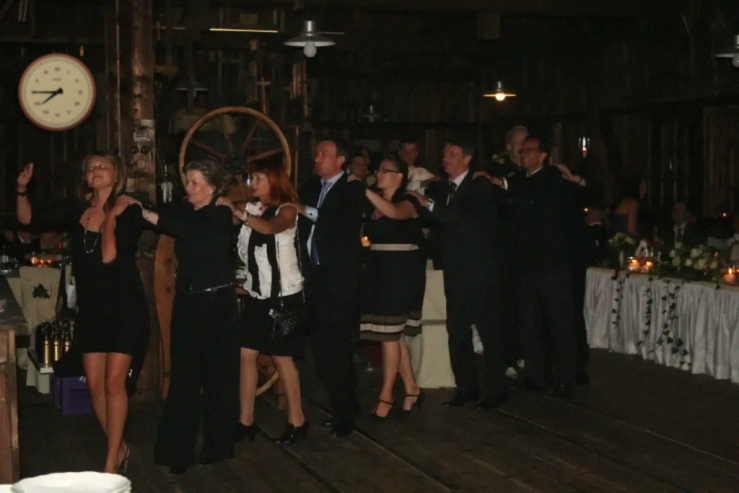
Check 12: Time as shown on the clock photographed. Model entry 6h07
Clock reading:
7h45
